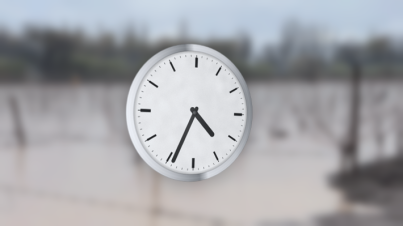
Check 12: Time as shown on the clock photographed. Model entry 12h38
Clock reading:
4h34
